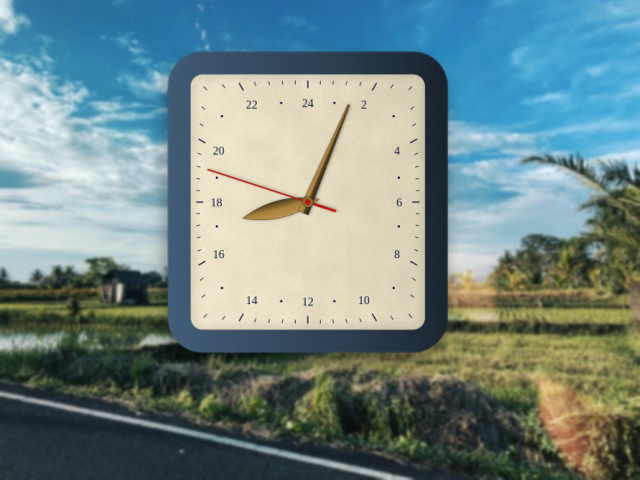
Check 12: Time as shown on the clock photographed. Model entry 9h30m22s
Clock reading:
17h03m48s
